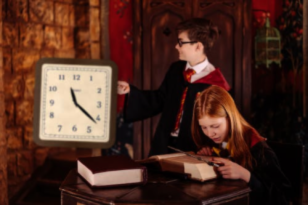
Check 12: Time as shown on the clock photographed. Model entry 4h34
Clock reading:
11h22
